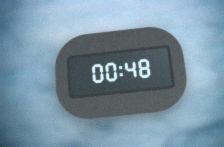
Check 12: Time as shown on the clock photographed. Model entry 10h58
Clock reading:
0h48
